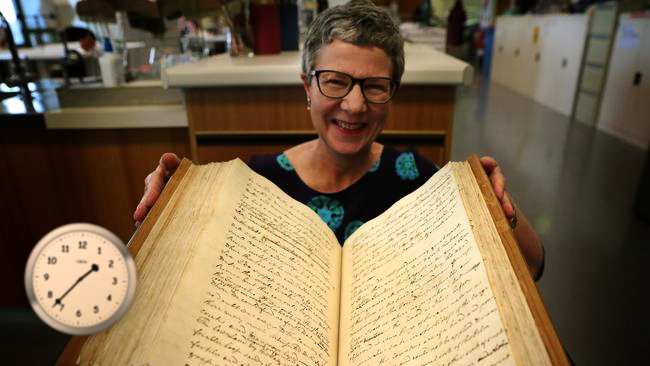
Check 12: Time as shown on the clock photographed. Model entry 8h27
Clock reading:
1h37
